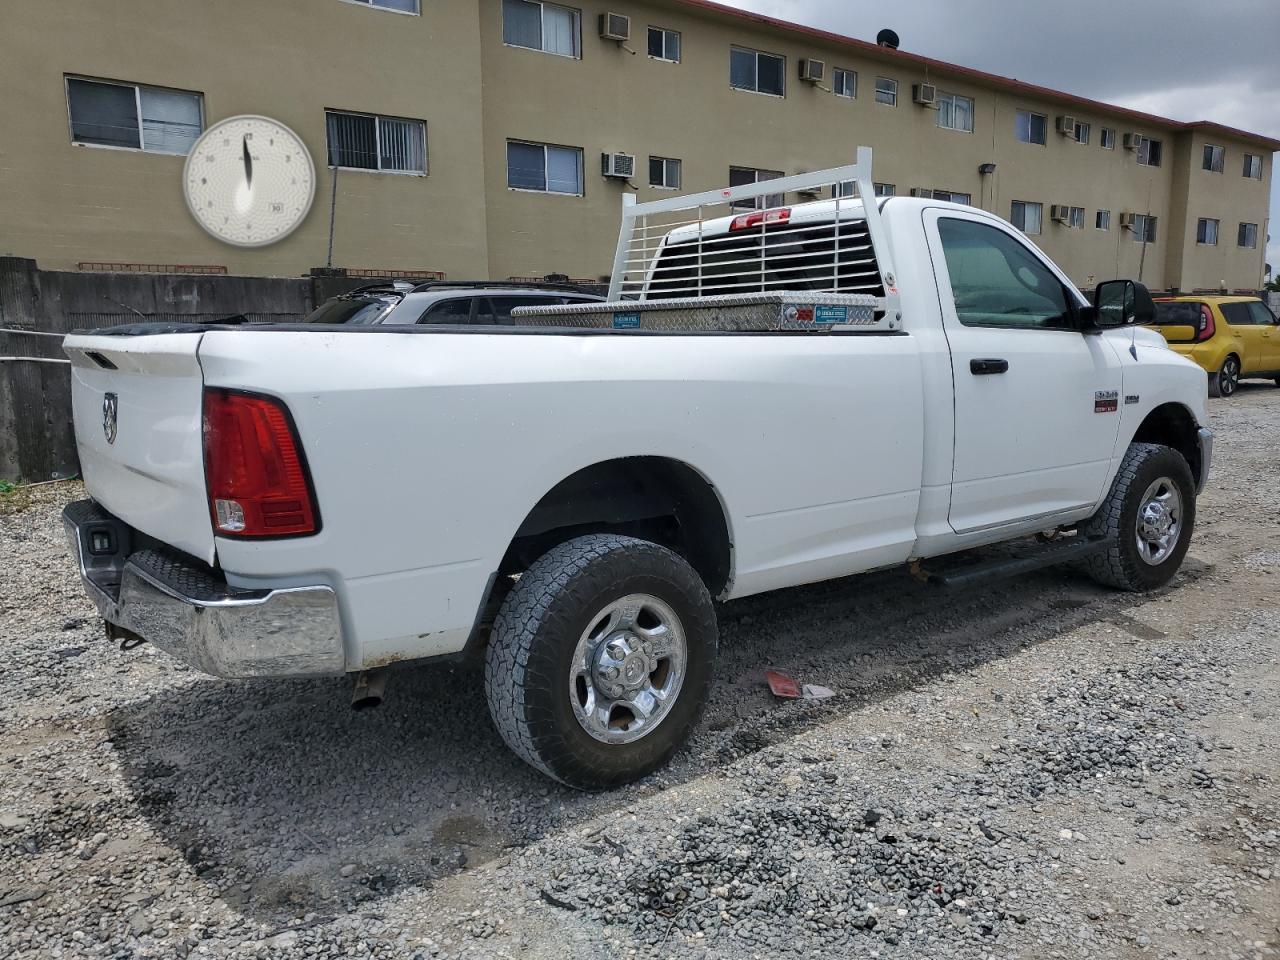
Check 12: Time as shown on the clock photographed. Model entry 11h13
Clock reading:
11h59
